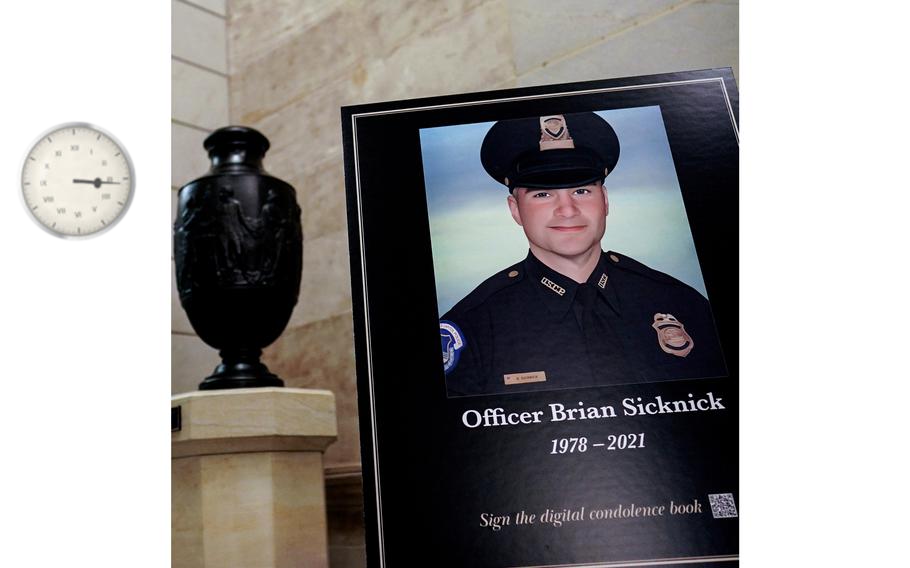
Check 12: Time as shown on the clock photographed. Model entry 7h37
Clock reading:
3h16
